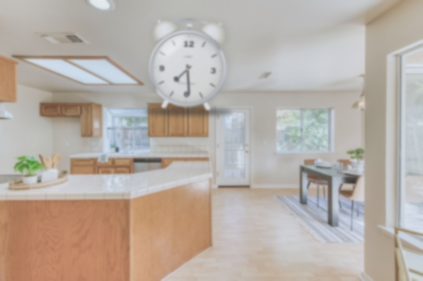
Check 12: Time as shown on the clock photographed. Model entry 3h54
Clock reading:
7h29
